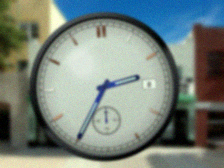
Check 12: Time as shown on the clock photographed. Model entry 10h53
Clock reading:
2h35
